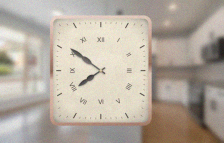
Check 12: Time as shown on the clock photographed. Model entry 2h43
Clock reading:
7h51
